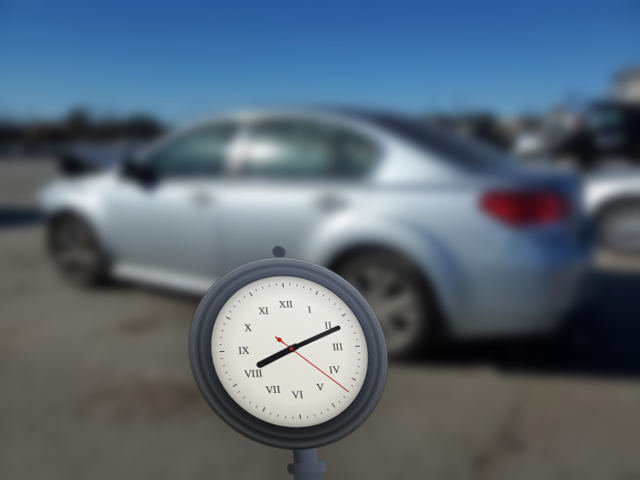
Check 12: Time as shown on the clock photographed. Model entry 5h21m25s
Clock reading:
8h11m22s
